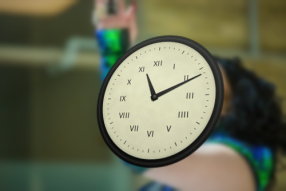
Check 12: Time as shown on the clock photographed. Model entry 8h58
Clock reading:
11h11
